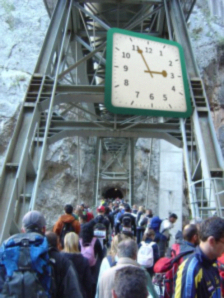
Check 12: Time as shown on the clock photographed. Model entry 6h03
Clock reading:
2h56
